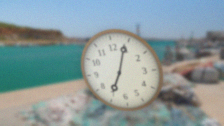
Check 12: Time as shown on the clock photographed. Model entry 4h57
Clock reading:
7h04
